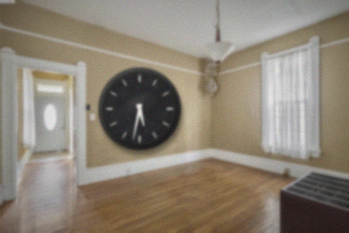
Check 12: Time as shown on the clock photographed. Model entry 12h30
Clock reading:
5h32
